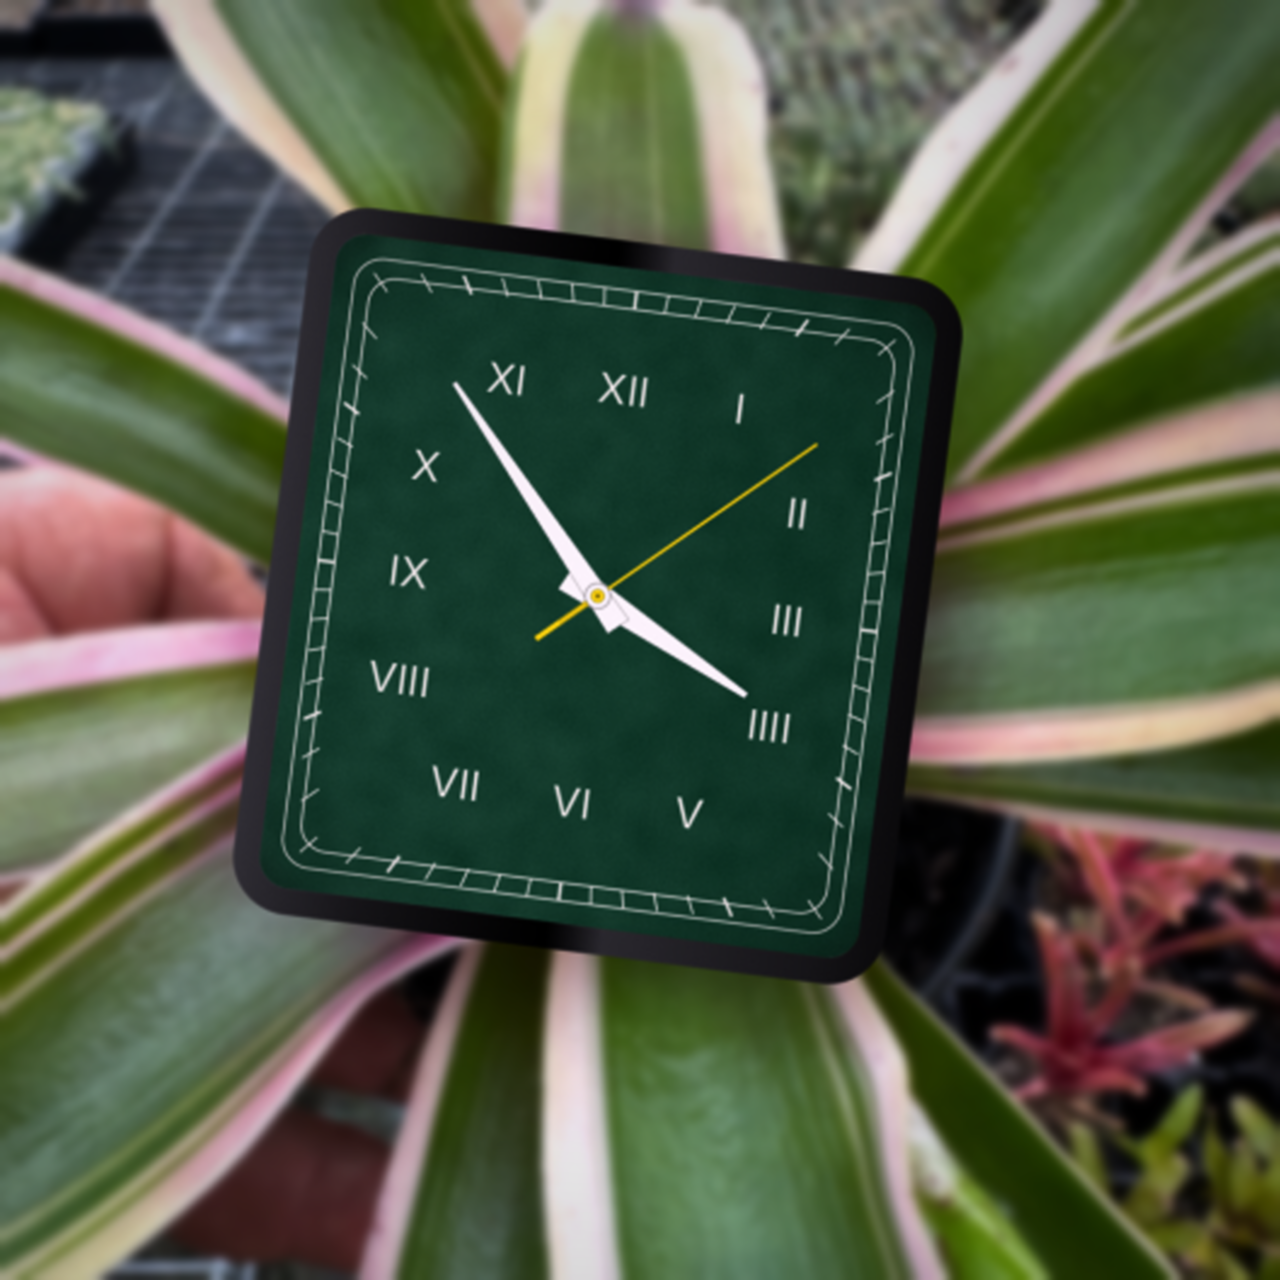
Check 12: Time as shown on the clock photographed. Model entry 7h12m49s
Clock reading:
3h53m08s
